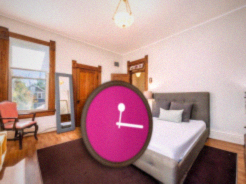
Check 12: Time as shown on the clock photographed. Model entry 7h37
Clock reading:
12h16
